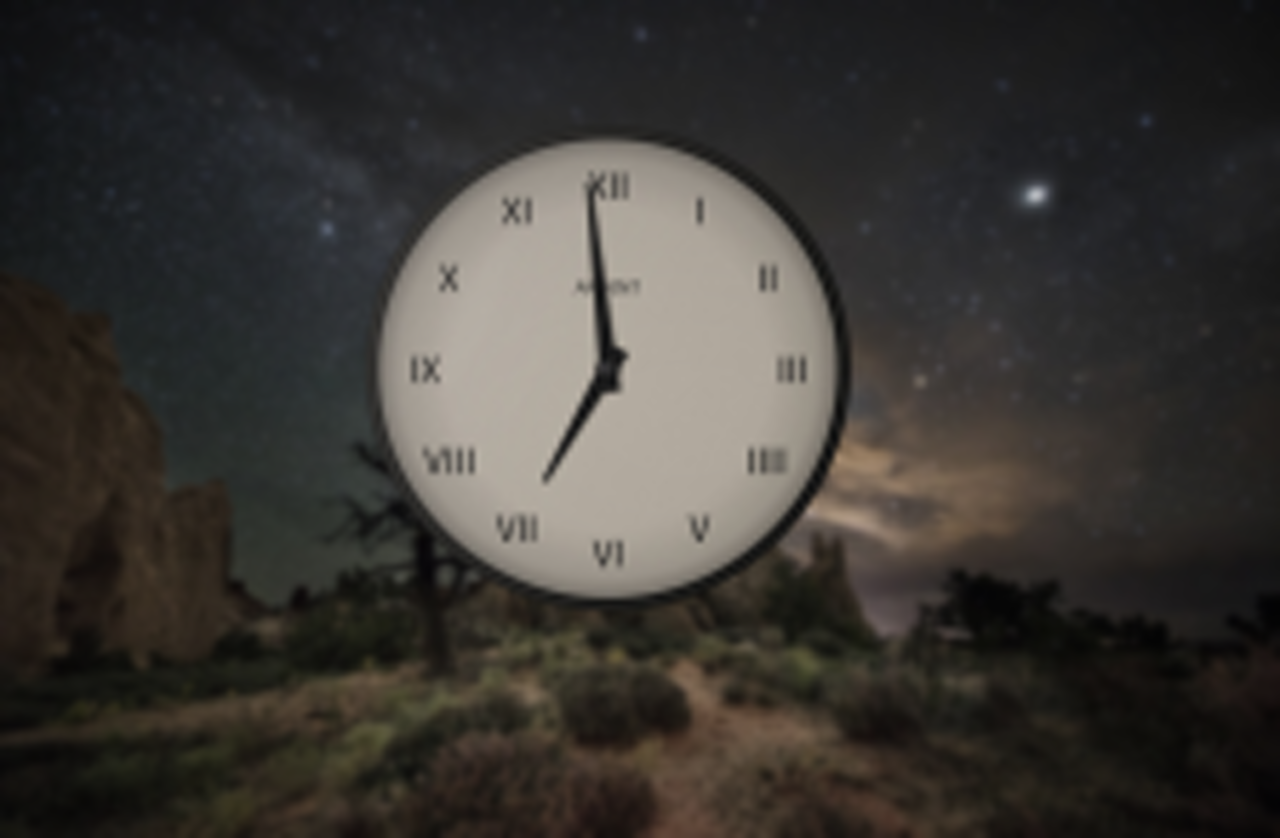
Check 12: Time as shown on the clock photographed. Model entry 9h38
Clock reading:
6h59
